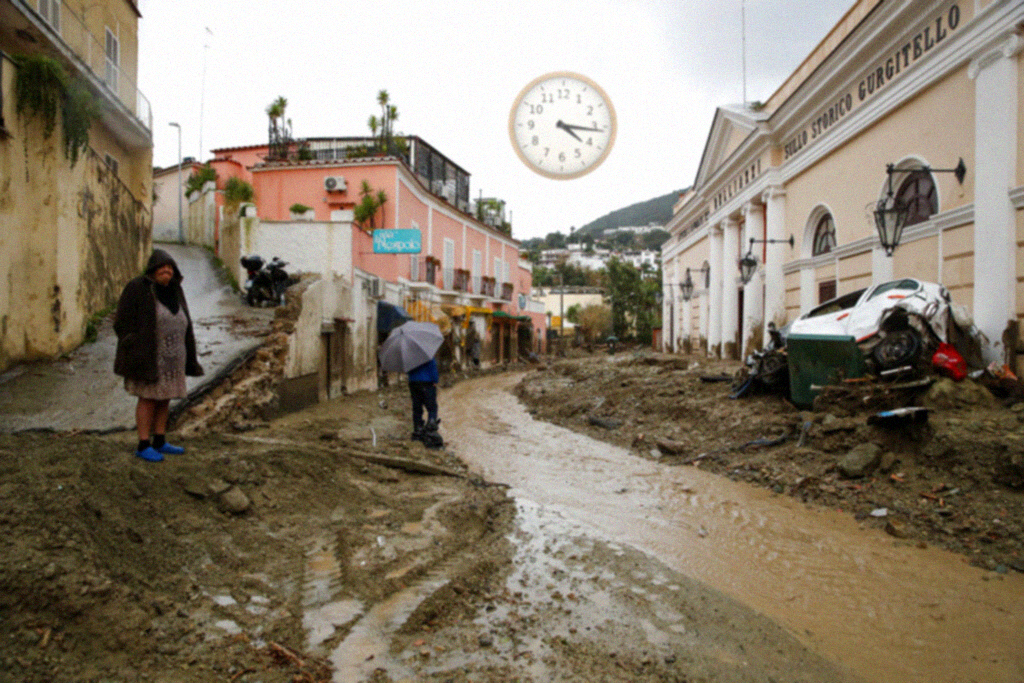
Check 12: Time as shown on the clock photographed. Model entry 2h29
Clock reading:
4h16
